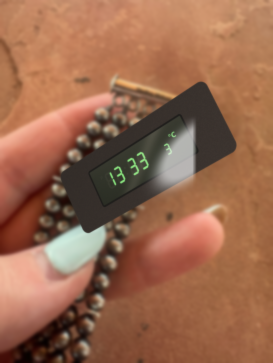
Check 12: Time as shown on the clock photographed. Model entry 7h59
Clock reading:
13h33
